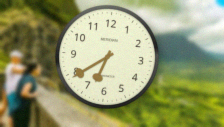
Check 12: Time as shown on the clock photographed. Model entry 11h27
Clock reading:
6h39
